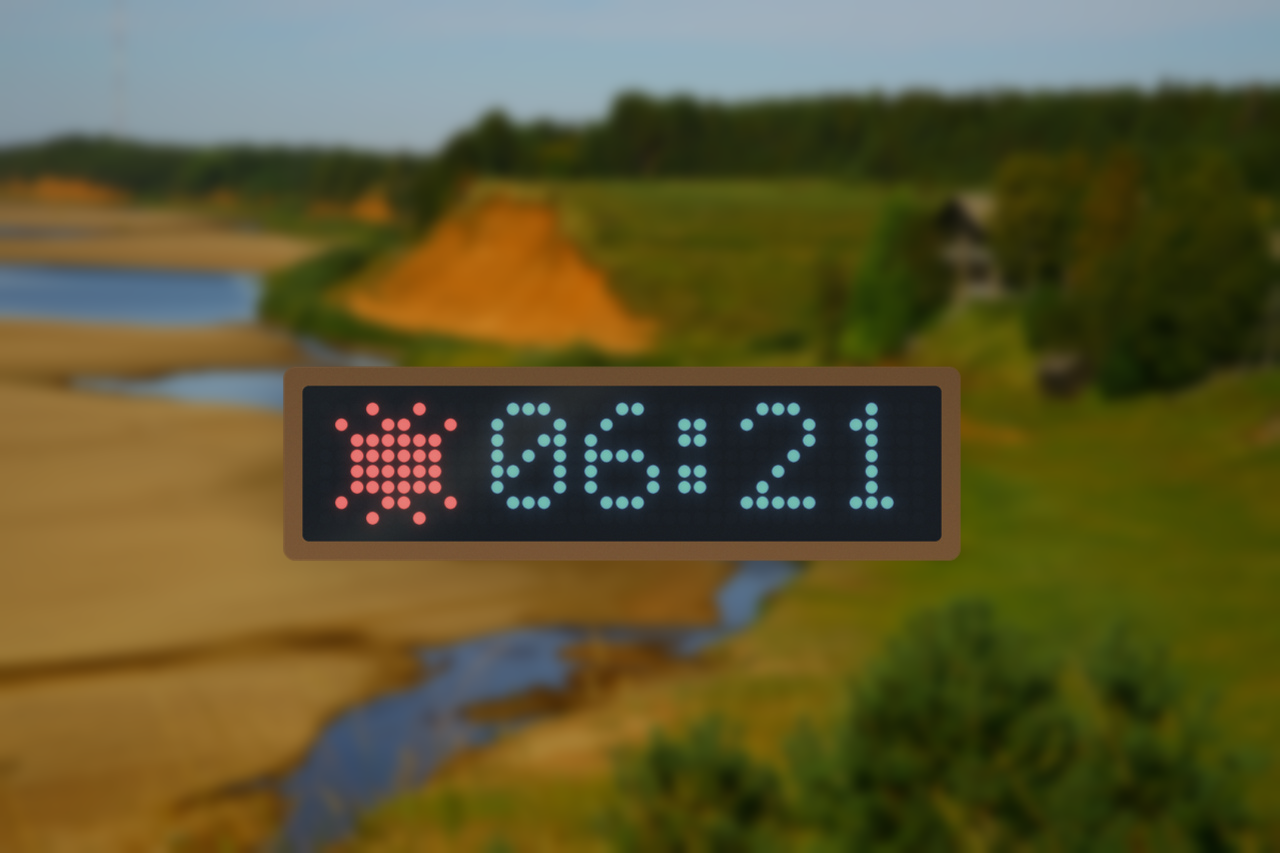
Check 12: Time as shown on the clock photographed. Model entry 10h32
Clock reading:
6h21
